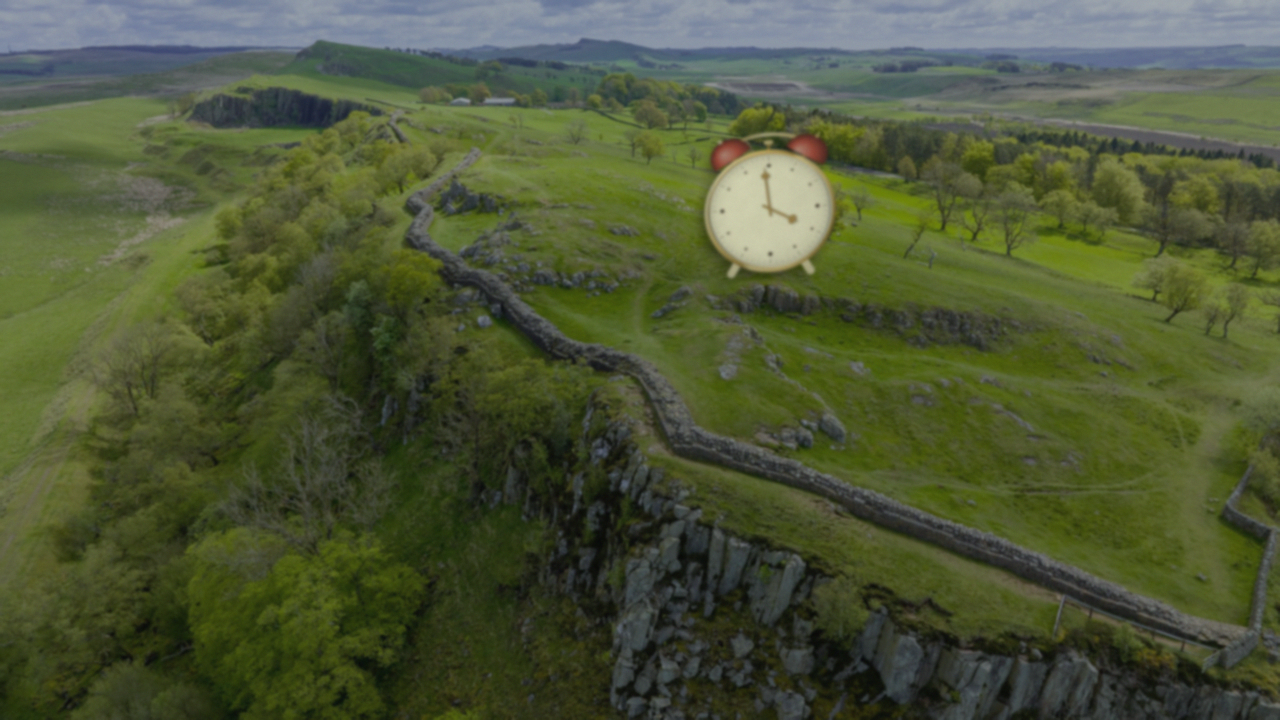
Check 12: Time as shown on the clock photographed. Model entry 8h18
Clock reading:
3h59
